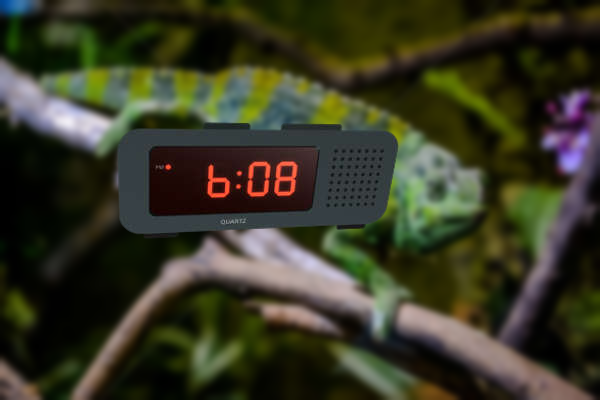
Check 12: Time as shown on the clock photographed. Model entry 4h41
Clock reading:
6h08
